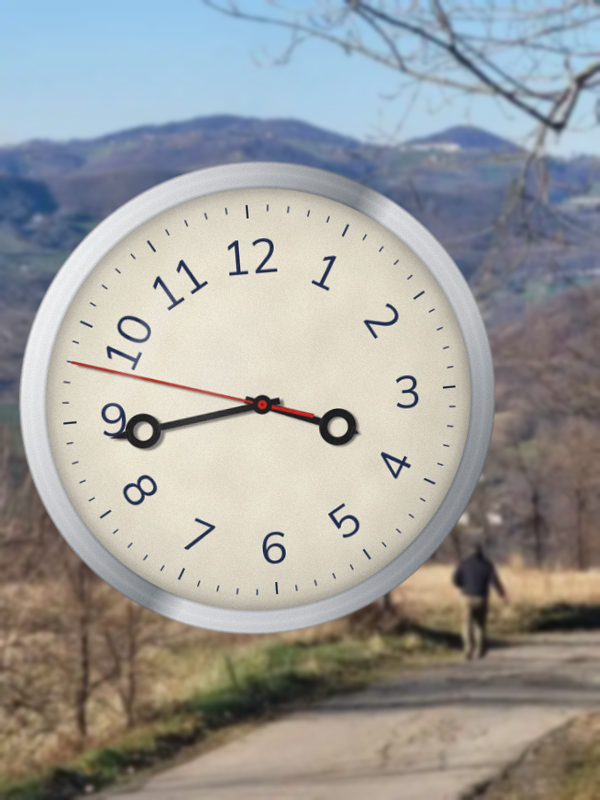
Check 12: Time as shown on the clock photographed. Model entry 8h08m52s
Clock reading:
3h43m48s
